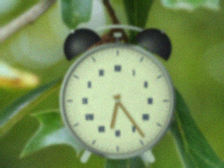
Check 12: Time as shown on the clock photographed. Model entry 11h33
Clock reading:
6h24
